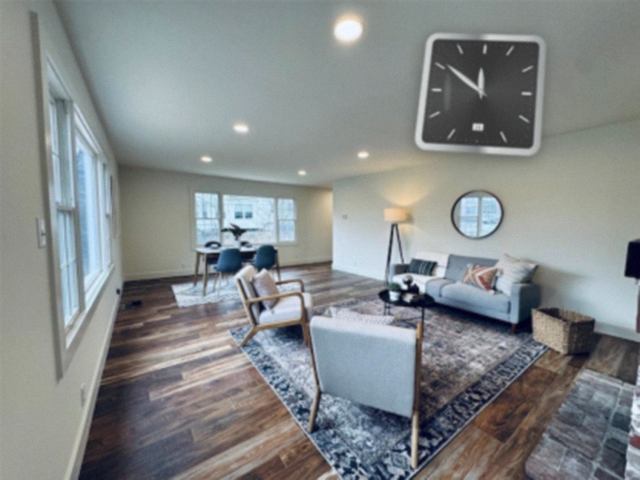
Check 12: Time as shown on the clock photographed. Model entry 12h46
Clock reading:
11h51
